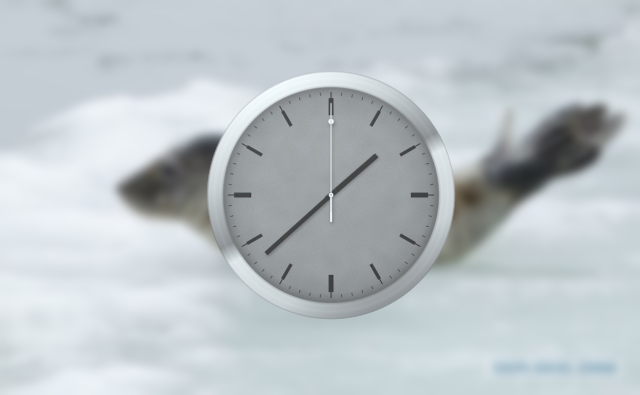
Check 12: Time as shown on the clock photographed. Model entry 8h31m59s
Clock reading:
1h38m00s
